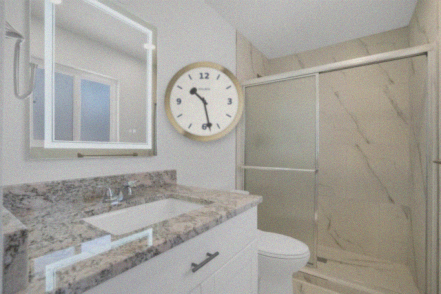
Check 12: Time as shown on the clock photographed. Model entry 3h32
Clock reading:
10h28
